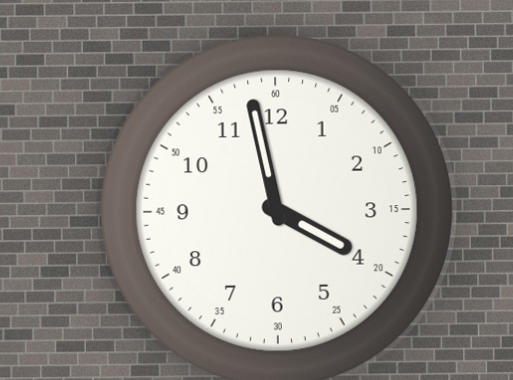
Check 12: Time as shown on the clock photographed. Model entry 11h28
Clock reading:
3h58
